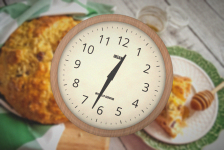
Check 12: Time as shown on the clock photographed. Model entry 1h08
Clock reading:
12h32
